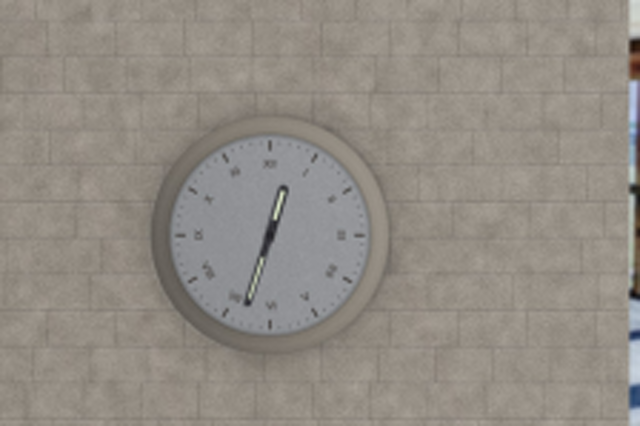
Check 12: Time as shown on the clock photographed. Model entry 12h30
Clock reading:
12h33
